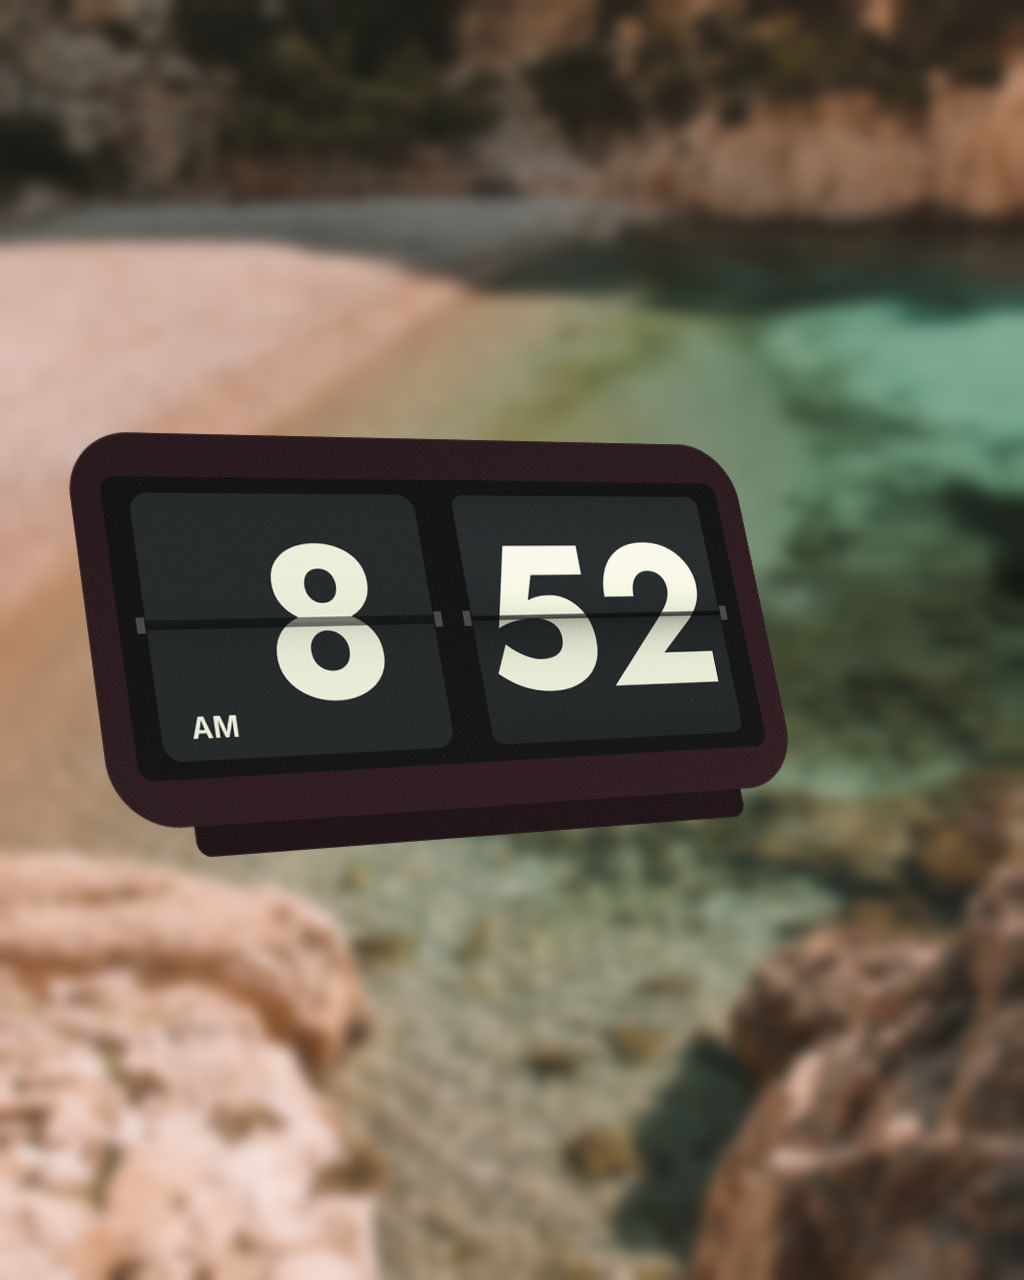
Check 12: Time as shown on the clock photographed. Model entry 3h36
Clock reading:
8h52
